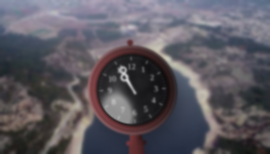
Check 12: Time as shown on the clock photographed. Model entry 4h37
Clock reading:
10h56
